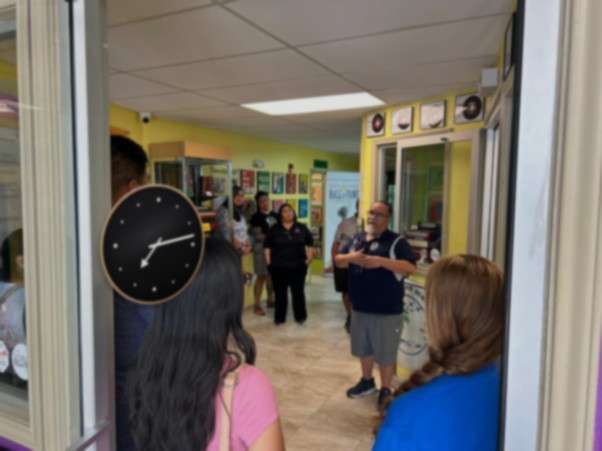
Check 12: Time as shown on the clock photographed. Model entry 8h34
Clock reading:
7h13
